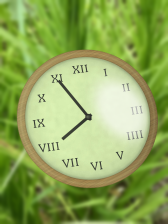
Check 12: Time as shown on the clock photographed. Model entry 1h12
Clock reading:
7h55
